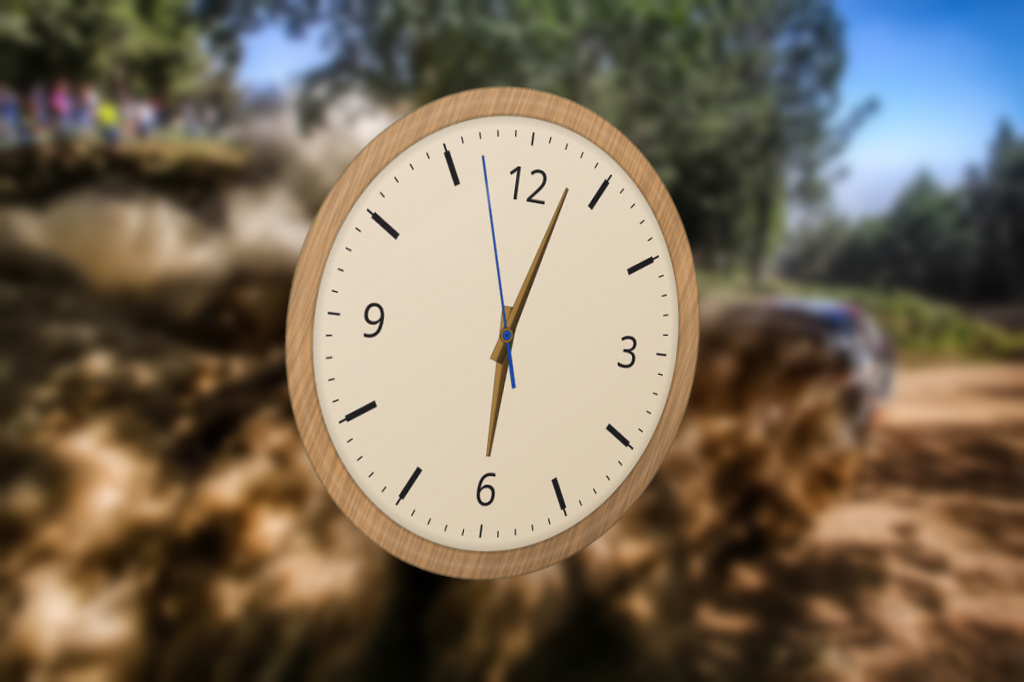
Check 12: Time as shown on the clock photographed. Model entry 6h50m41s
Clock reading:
6h02m57s
